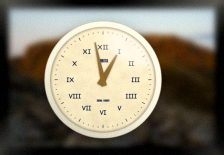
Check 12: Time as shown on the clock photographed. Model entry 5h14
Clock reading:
12h58
